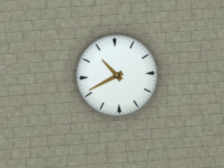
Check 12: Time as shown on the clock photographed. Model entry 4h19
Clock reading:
10h41
